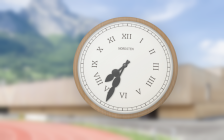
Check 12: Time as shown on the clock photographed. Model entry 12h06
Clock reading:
7h34
